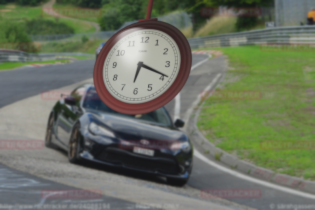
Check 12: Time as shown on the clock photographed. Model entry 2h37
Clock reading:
6h19
